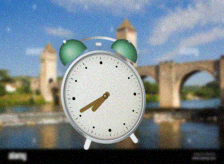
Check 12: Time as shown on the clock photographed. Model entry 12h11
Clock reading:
7h41
